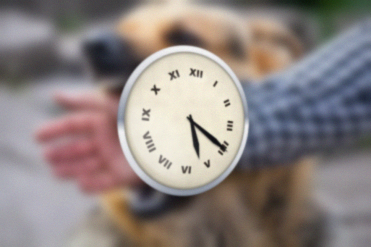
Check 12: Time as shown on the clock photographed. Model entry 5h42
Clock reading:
5h20
